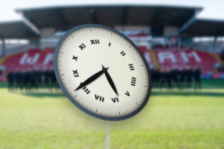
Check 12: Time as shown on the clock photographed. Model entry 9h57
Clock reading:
5h41
